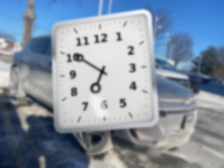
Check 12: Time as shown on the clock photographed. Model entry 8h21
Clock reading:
6h51
